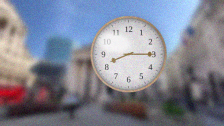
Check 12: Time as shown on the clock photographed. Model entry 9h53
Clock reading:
8h15
